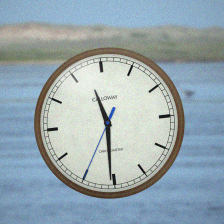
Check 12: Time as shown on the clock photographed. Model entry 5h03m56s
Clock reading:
11h30m35s
